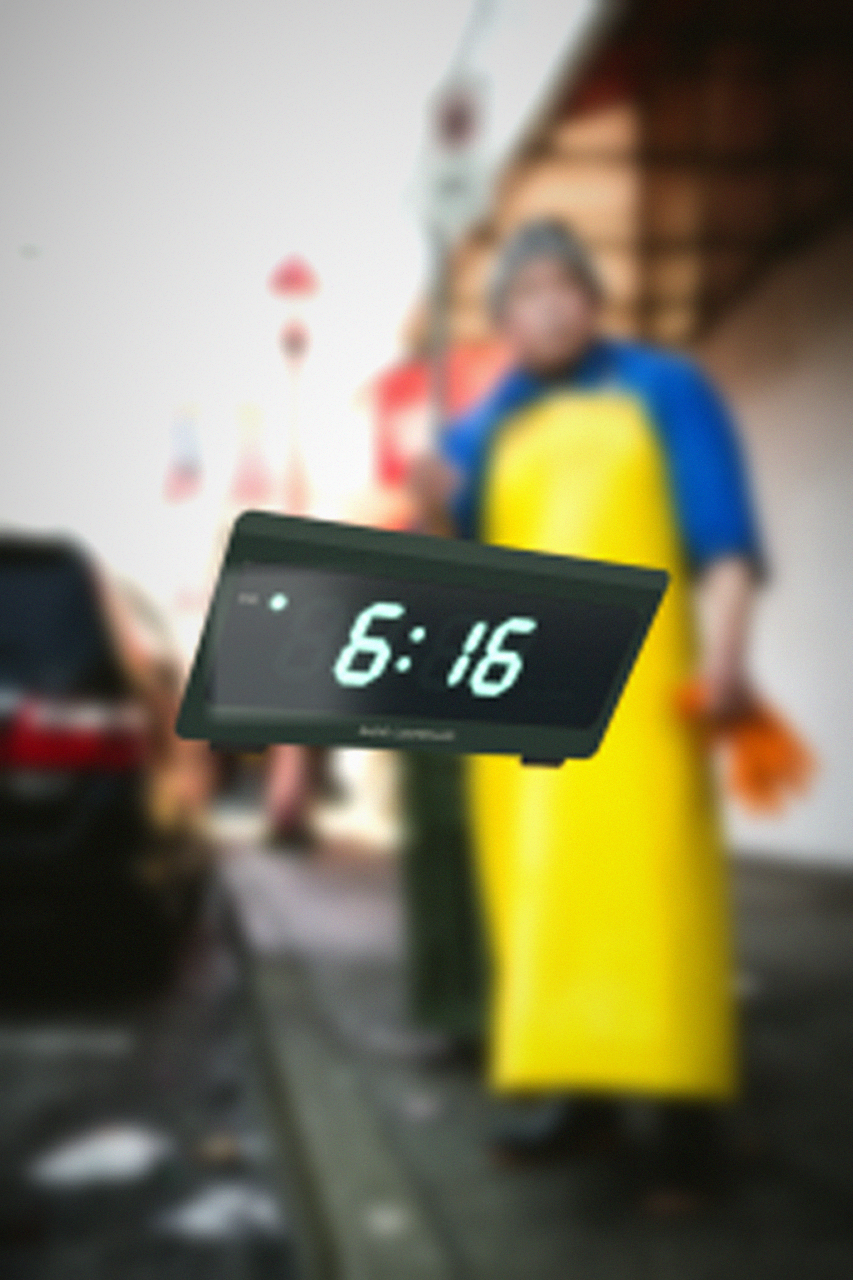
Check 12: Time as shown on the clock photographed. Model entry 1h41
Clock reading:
6h16
